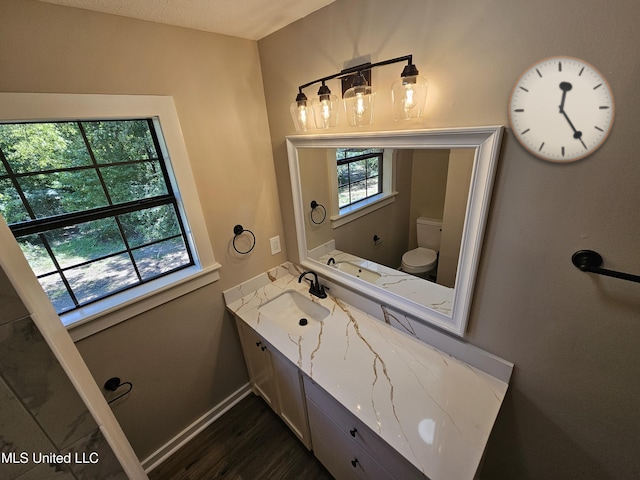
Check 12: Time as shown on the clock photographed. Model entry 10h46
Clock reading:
12h25
